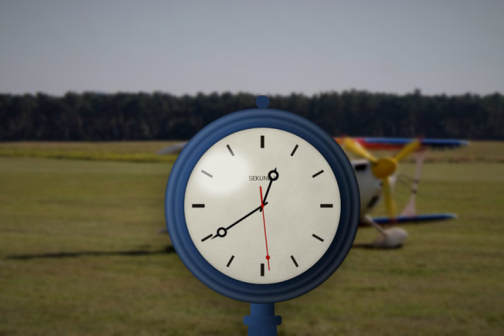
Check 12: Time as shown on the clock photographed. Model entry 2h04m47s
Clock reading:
12h39m29s
